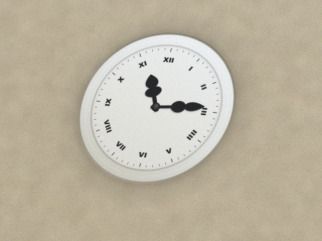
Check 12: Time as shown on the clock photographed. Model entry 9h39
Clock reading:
11h14
